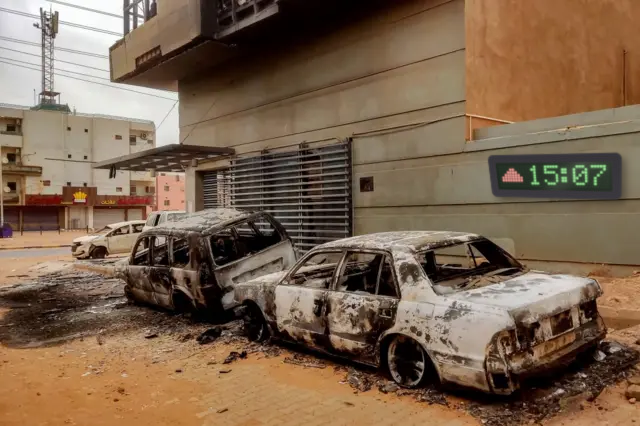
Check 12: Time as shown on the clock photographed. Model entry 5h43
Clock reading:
15h07
